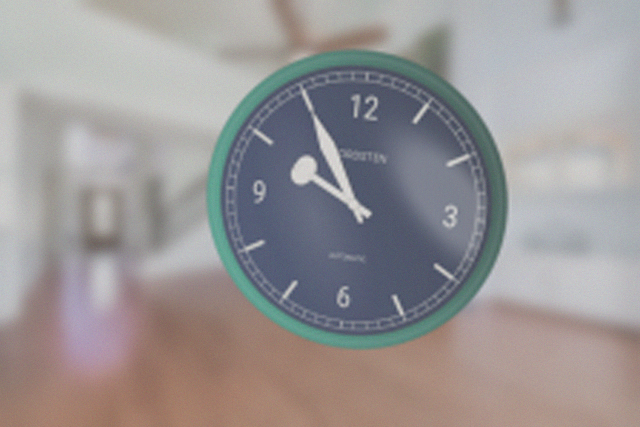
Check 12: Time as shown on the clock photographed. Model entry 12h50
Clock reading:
9h55
